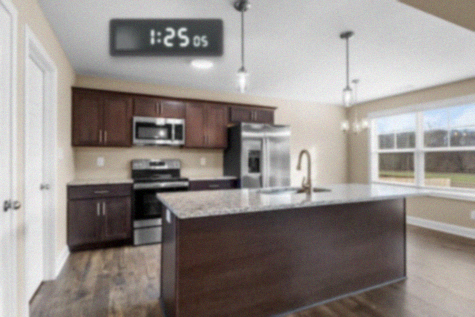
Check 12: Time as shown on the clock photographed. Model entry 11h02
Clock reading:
1h25
